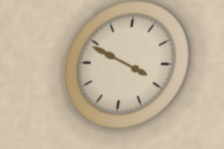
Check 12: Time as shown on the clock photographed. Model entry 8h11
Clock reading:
3h49
